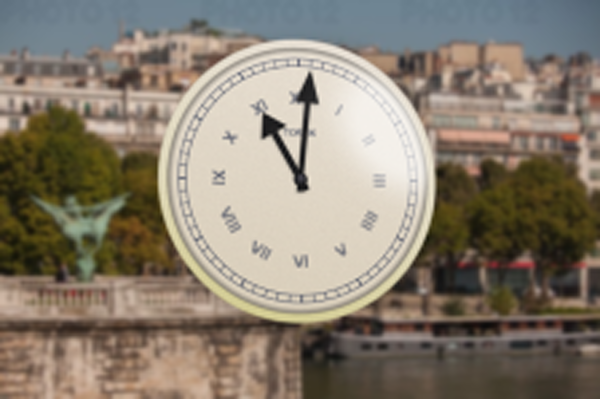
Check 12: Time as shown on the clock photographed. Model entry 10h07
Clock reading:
11h01
